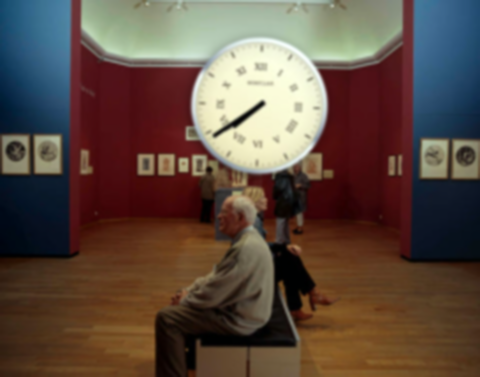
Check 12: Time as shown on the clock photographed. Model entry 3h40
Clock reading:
7h39
